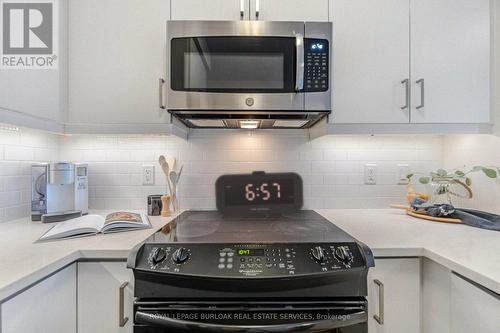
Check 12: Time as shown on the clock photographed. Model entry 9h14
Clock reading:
6h57
